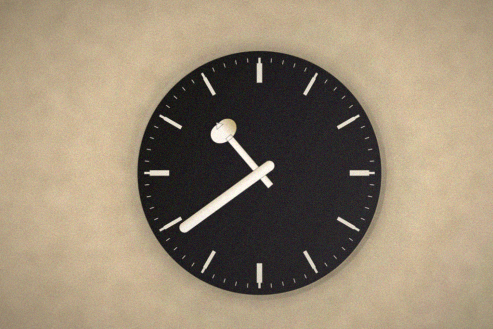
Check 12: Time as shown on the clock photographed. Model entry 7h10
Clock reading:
10h39
